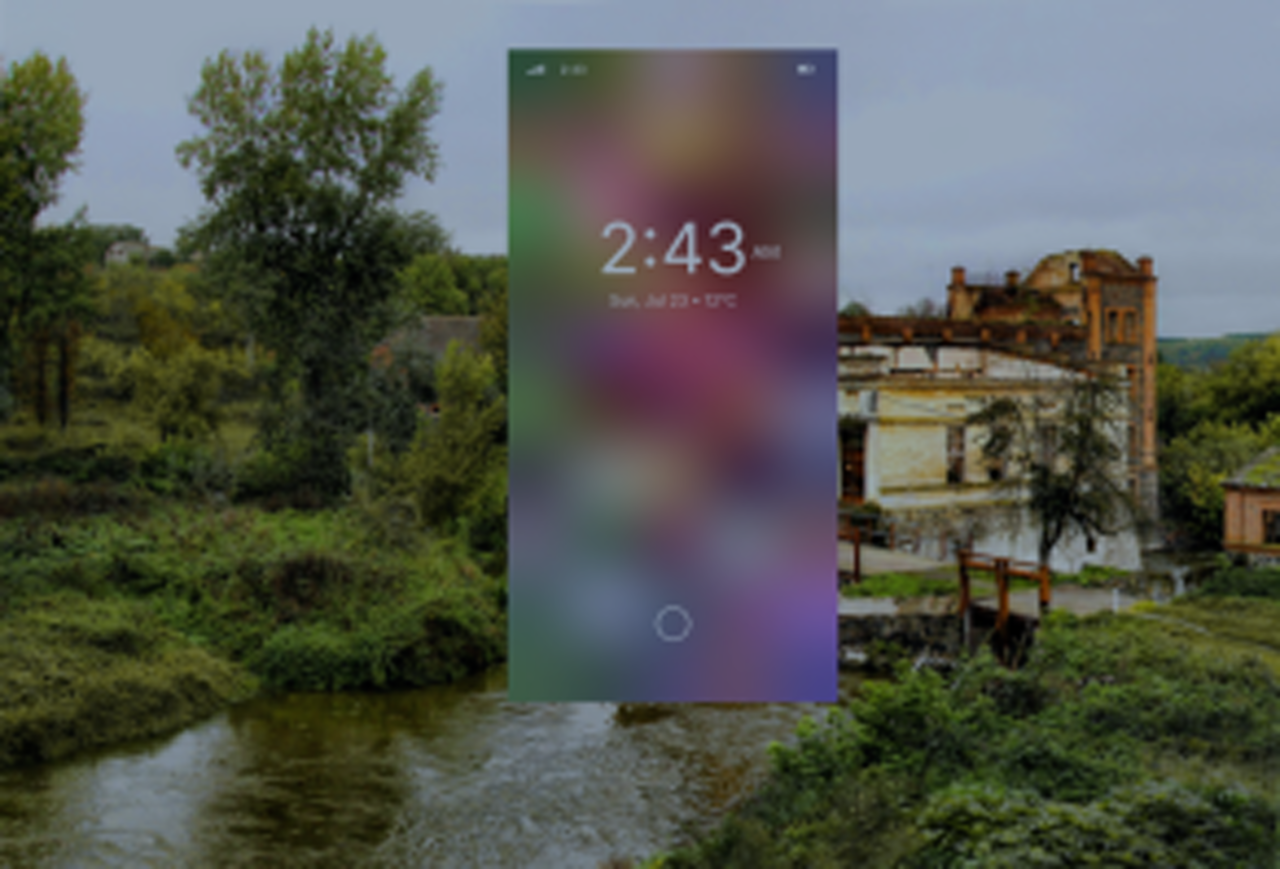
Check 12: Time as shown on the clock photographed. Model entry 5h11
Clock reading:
2h43
